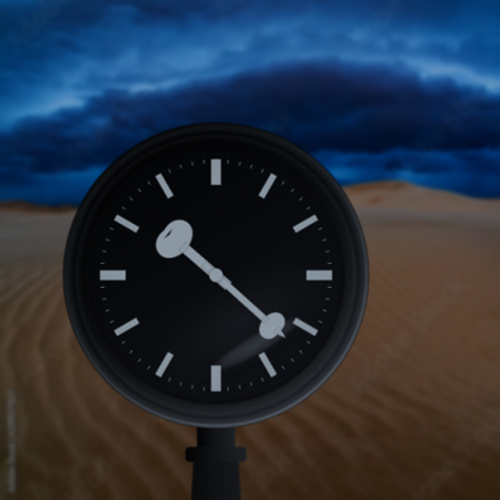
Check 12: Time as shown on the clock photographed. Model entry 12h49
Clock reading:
10h22
